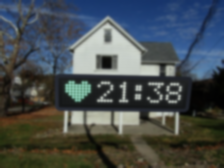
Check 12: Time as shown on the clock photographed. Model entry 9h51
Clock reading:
21h38
